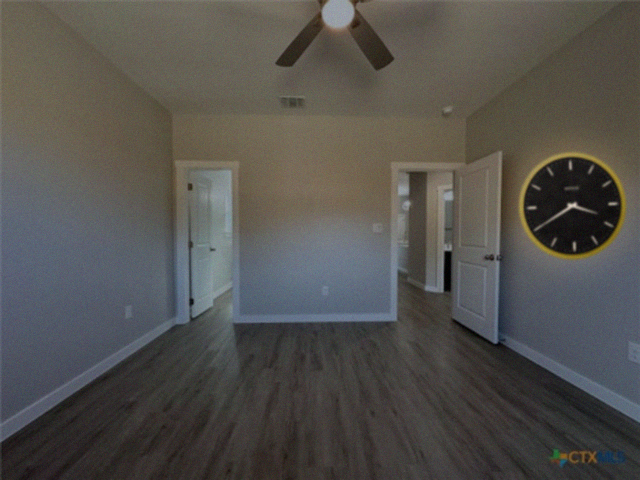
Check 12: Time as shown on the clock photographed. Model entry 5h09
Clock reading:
3h40
